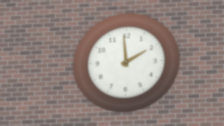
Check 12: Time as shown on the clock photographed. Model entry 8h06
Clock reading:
1h59
